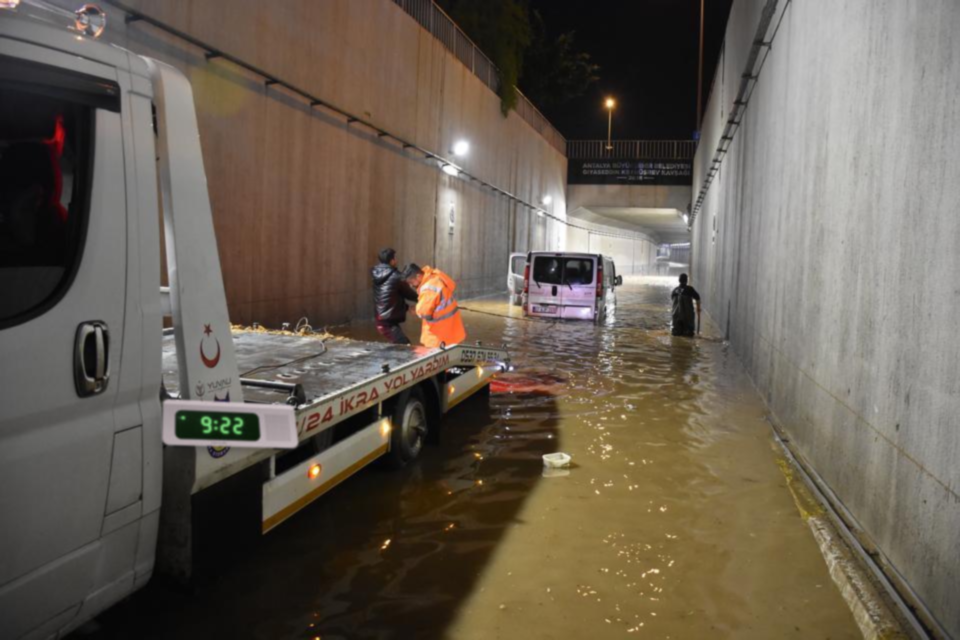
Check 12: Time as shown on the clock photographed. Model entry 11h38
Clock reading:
9h22
